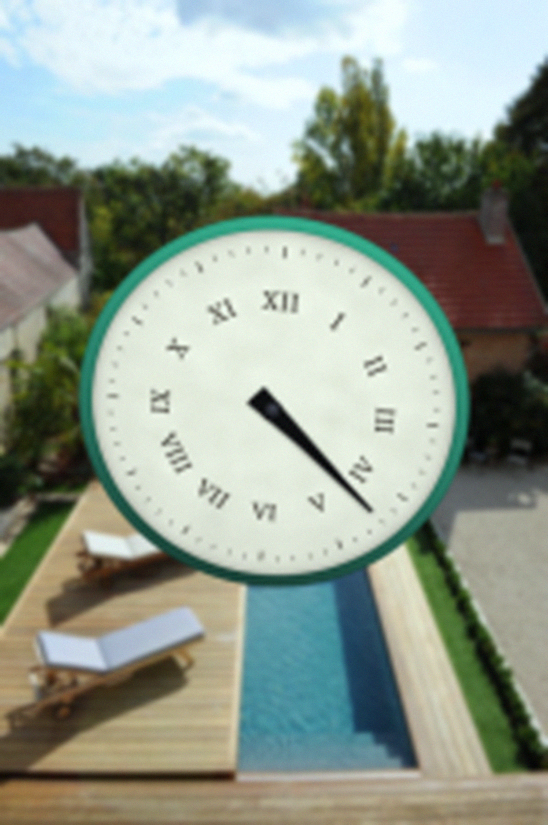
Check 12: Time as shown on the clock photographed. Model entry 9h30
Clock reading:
4h22
